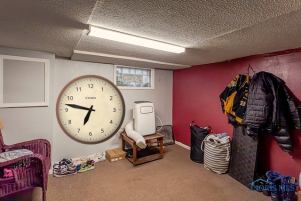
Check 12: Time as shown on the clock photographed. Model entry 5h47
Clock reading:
6h47
